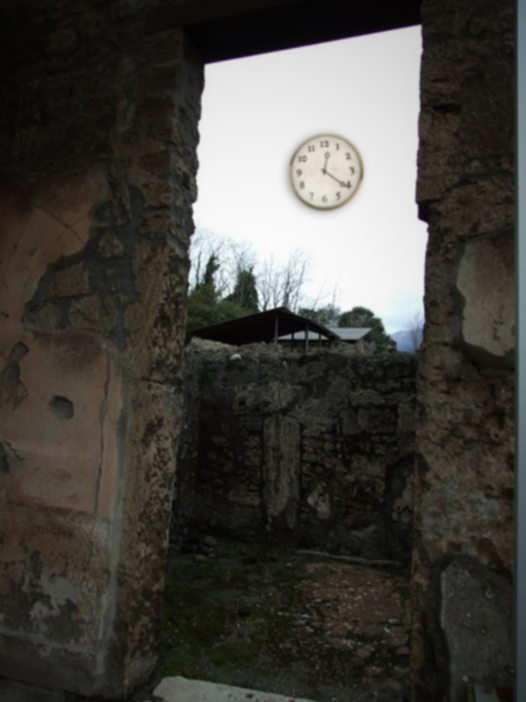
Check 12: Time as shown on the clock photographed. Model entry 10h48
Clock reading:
12h21
